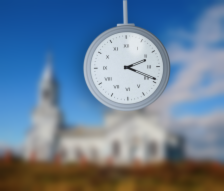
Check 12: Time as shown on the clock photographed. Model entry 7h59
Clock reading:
2h19
